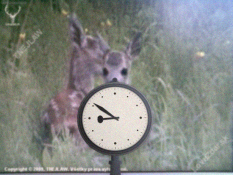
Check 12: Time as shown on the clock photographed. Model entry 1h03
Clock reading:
8h51
